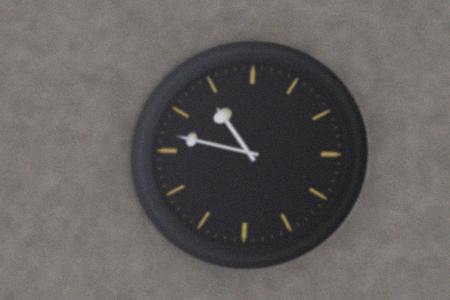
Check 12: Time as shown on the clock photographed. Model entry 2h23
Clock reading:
10h47
